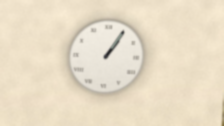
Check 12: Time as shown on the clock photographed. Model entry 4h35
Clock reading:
1h05
